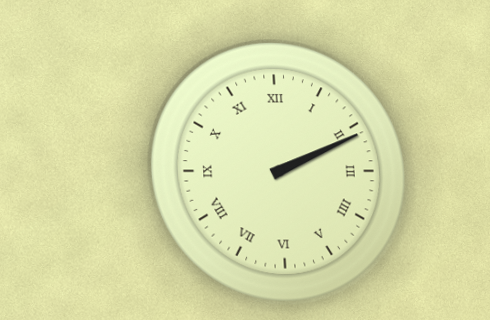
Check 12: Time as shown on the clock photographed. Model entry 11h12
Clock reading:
2h11
